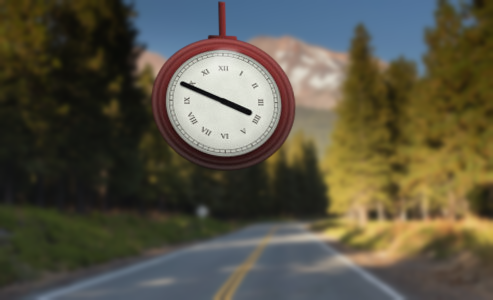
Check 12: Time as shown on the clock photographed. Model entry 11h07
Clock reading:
3h49
